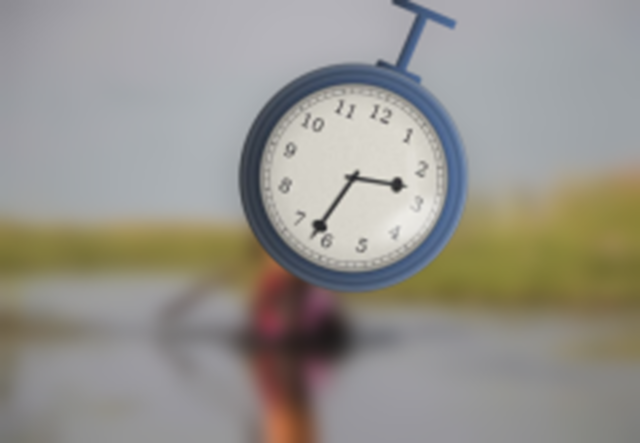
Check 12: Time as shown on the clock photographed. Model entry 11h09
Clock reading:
2h32
